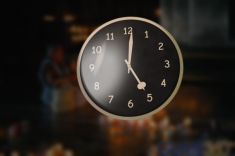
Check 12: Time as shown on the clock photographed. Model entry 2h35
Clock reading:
5h01
